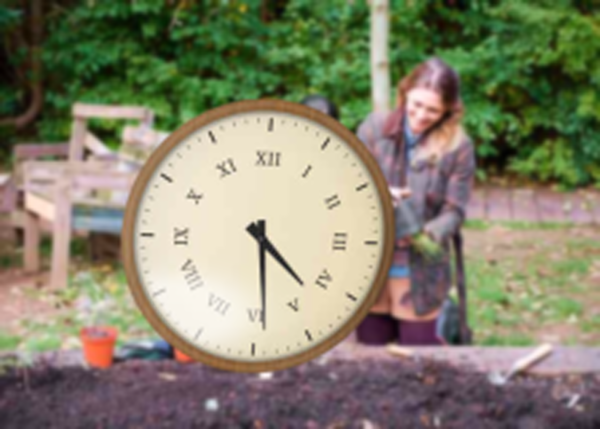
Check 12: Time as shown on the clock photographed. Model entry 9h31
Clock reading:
4h29
